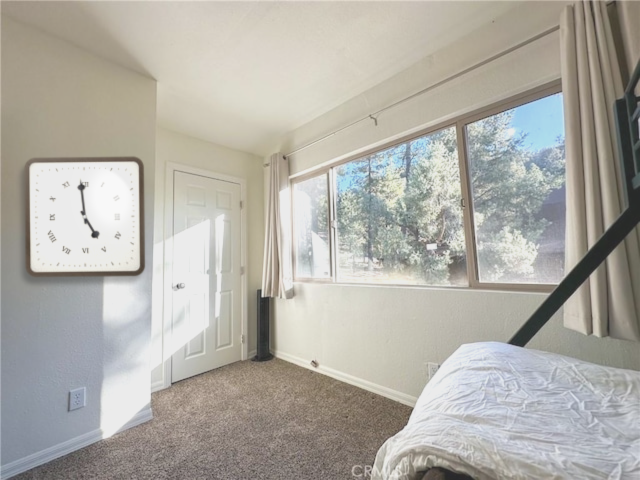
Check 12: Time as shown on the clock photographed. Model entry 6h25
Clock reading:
4h59
